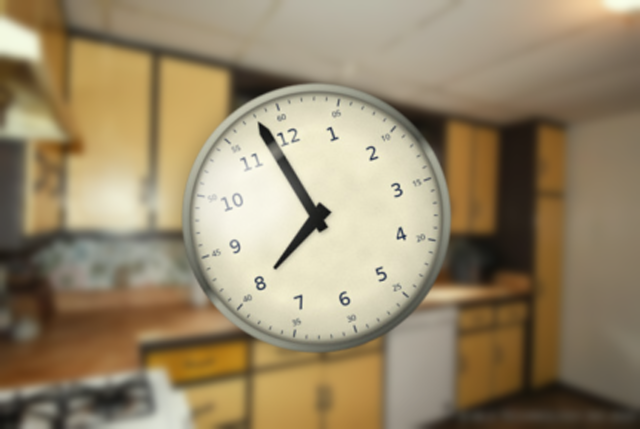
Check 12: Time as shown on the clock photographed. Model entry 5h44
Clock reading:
7h58
